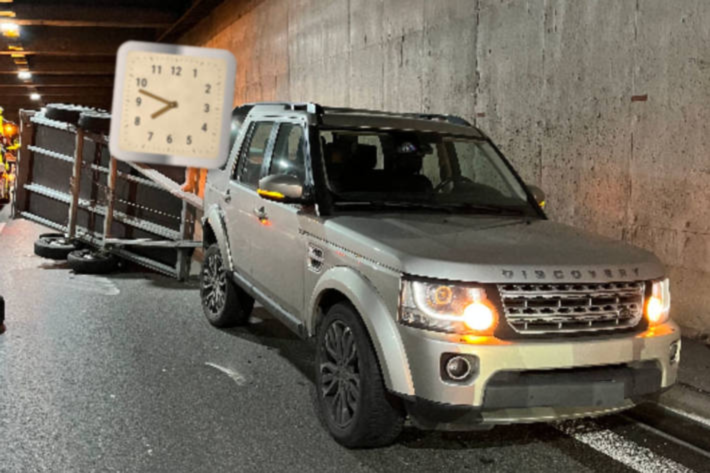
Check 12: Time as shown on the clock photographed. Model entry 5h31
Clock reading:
7h48
